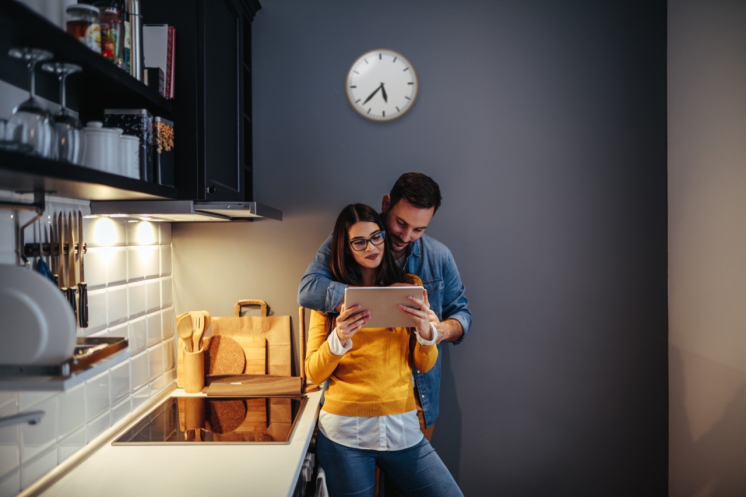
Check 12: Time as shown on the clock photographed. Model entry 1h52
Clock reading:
5h38
